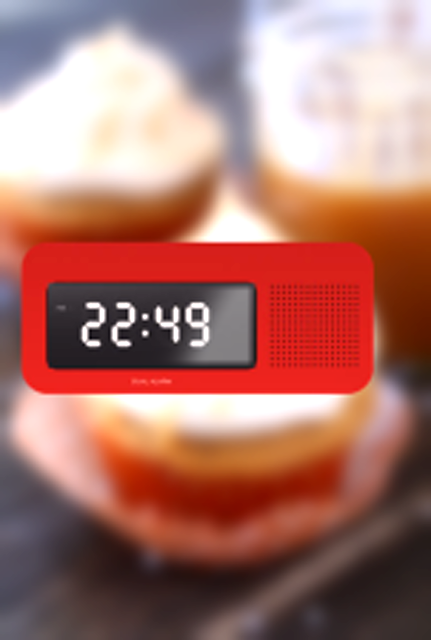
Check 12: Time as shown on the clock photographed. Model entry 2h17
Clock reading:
22h49
